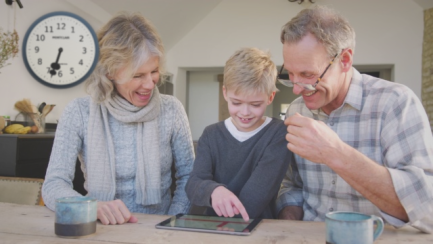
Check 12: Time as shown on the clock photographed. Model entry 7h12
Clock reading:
6h33
